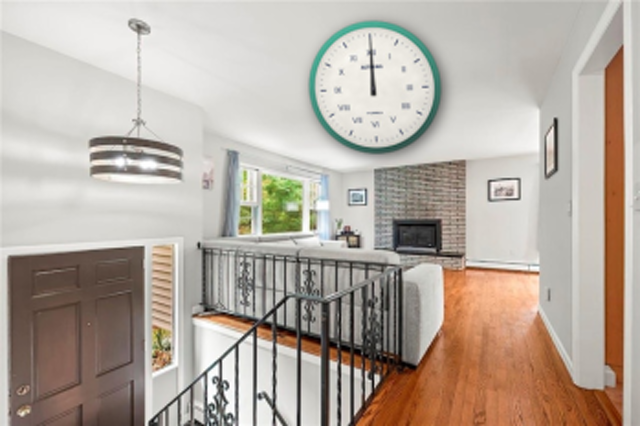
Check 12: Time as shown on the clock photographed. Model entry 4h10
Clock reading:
12h00
